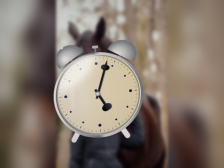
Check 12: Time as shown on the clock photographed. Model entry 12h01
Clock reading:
5h03
